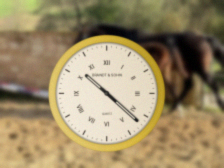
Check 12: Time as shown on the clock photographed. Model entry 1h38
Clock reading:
10h22
